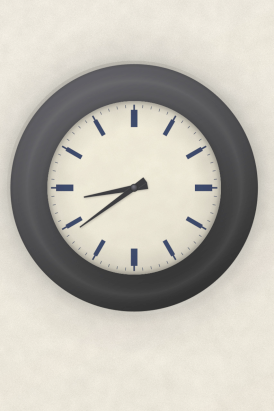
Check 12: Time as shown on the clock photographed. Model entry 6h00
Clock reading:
8h39
